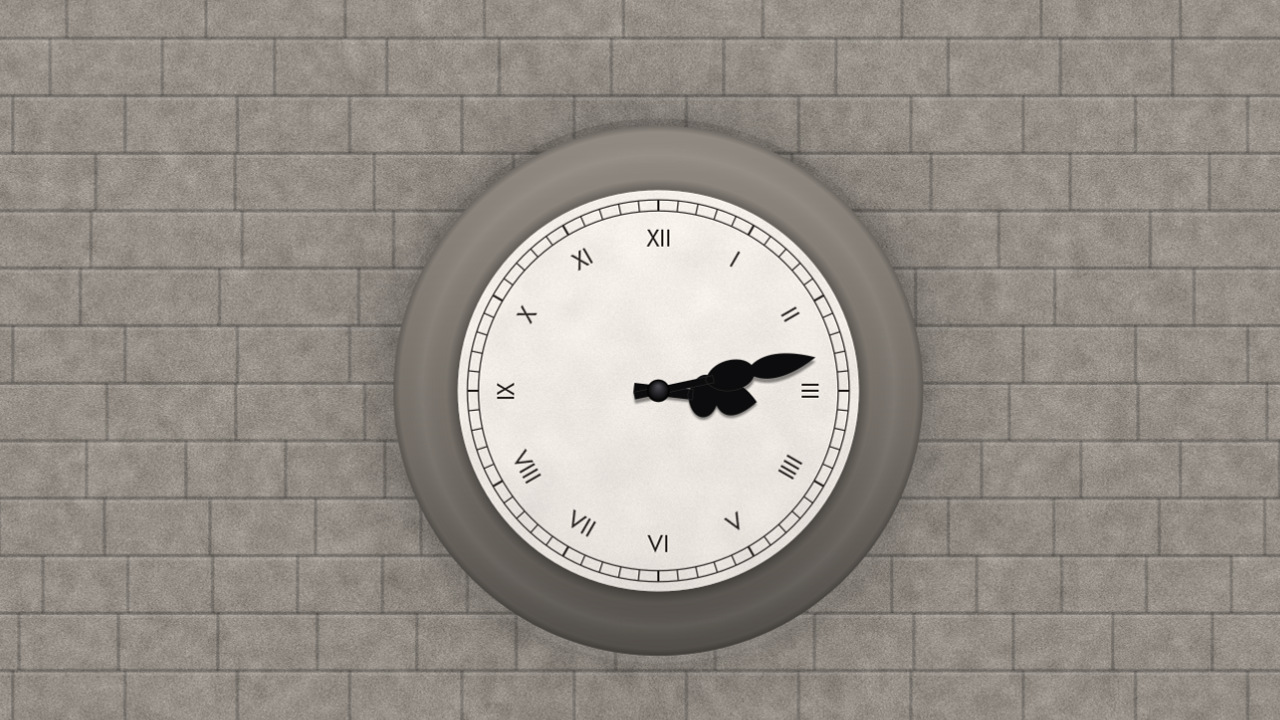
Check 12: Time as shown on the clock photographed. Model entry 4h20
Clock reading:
3h13
